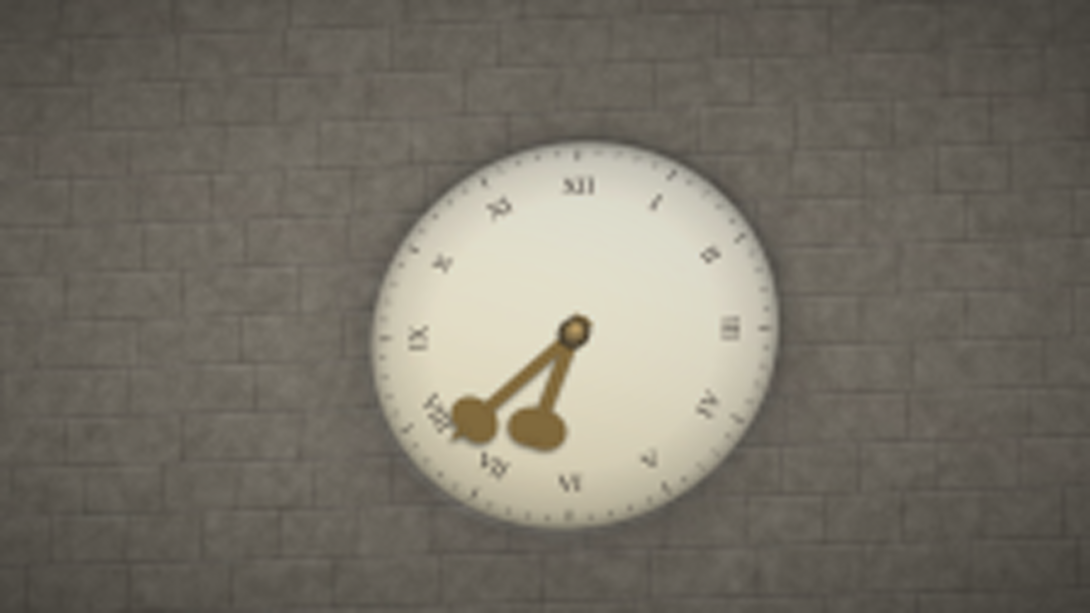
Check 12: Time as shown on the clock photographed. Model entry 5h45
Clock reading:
6h38
